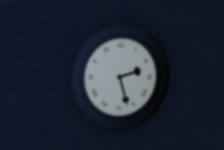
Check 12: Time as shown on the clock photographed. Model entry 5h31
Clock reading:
2h27
